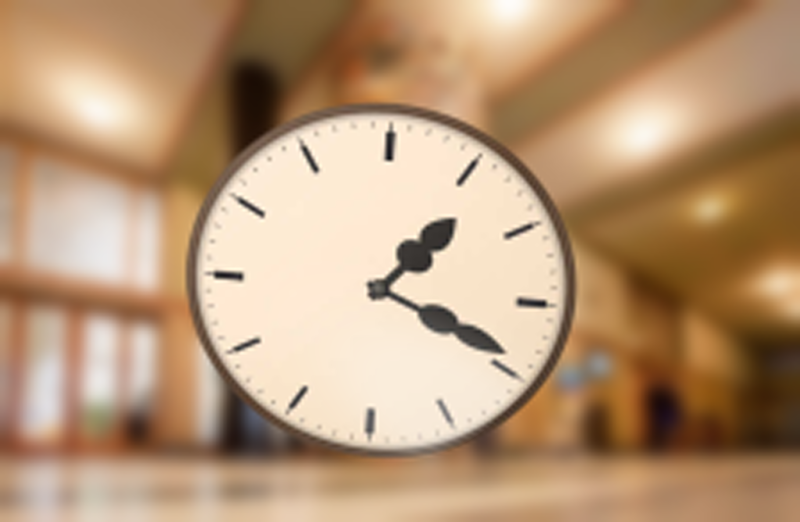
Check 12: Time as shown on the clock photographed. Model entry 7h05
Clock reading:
1h19
